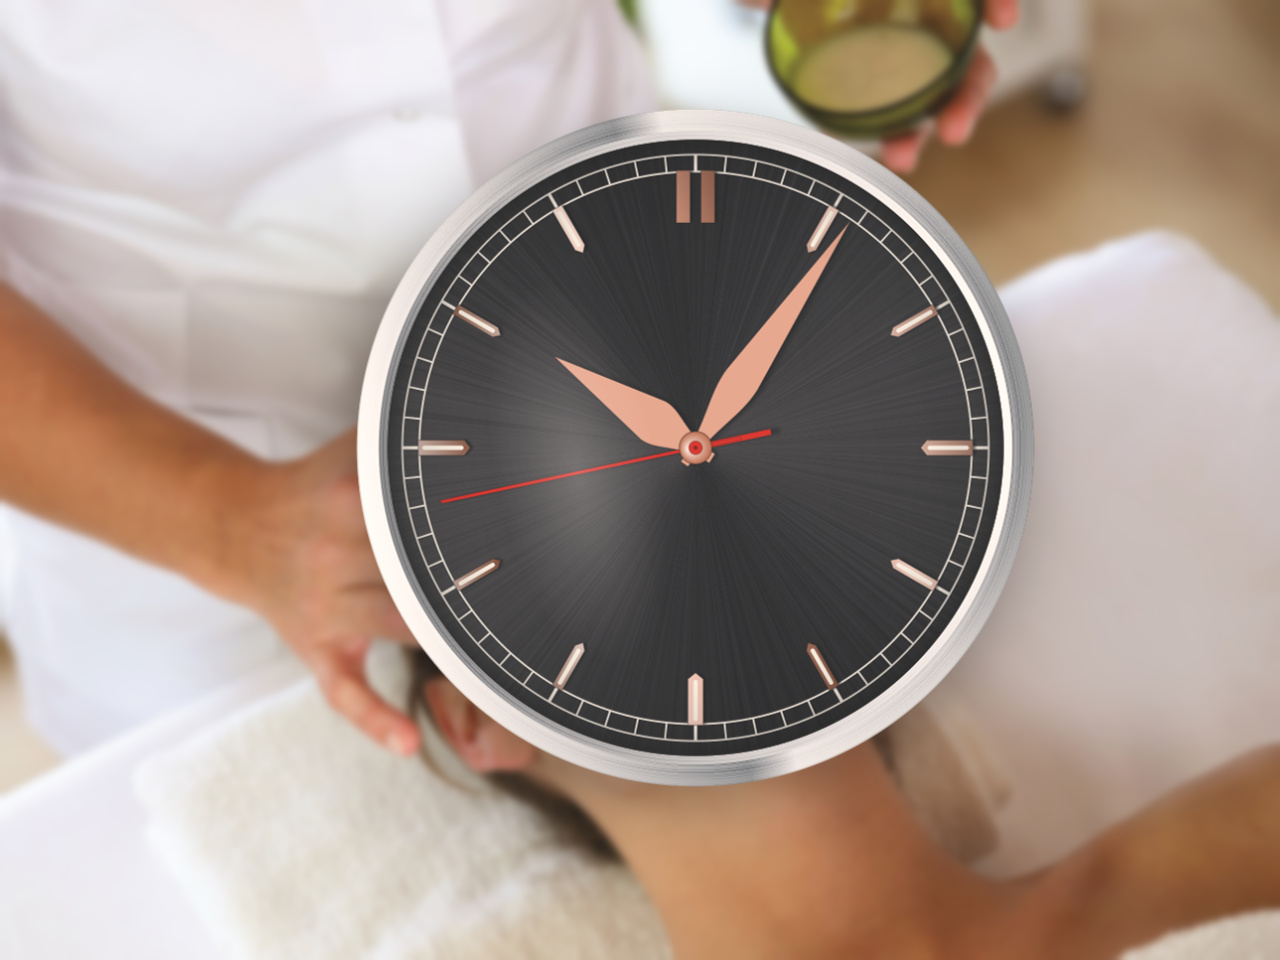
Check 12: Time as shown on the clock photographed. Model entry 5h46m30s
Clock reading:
10h05m43s
